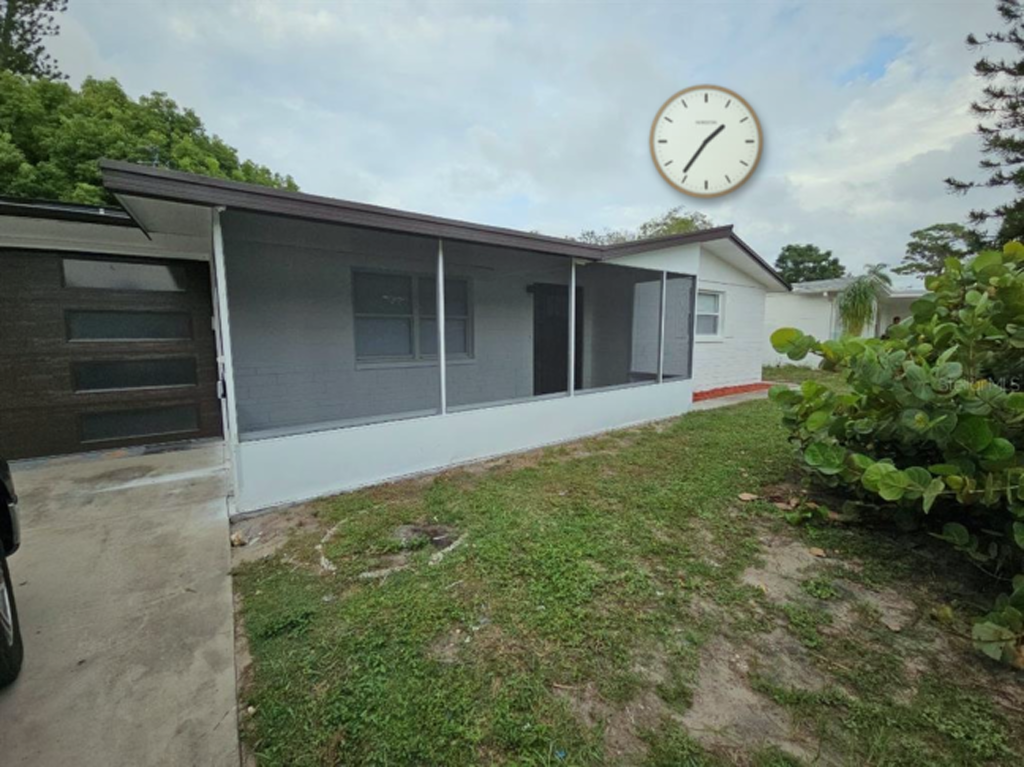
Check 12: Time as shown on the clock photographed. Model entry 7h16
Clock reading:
1h36
